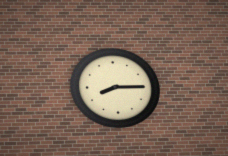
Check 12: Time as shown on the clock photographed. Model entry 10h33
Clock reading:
8h15
